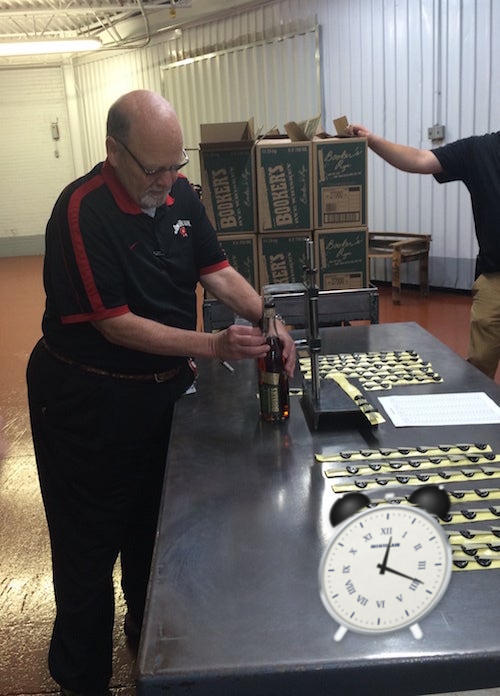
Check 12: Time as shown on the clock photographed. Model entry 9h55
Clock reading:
12h19
